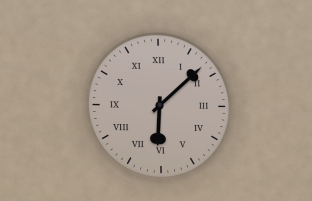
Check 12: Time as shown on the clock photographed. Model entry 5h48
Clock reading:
6h08
